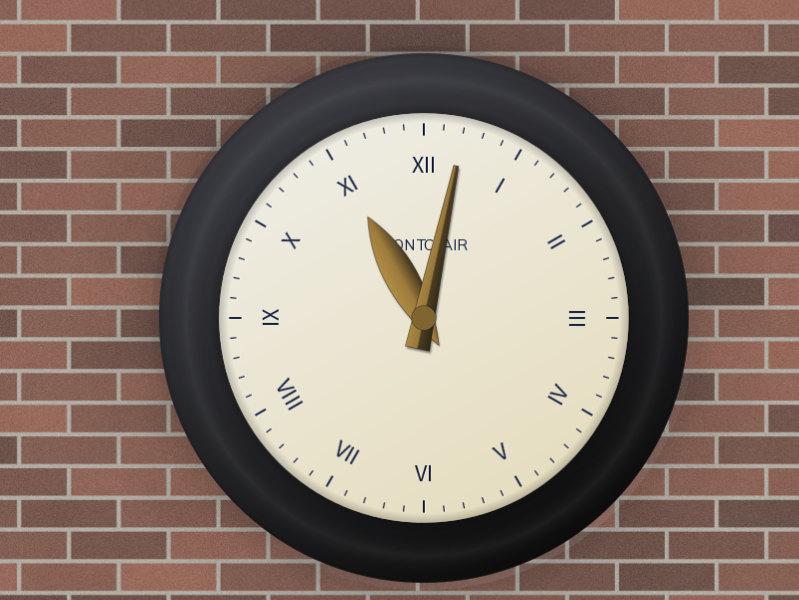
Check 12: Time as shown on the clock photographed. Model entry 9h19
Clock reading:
11h02
